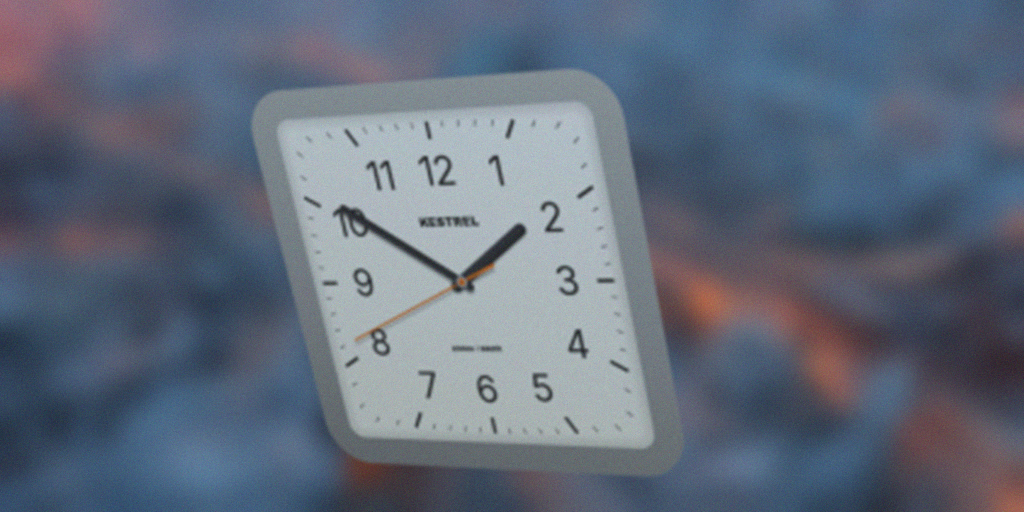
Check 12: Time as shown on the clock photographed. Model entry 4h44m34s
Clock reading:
1h50m41s
